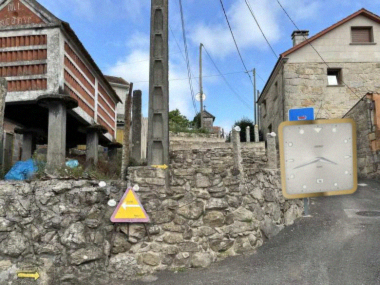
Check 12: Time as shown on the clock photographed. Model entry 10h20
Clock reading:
3h42
